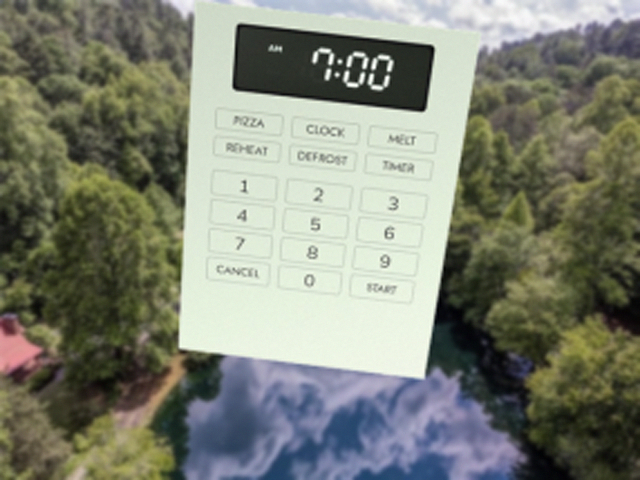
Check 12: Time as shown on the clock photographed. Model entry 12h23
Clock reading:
7h00
